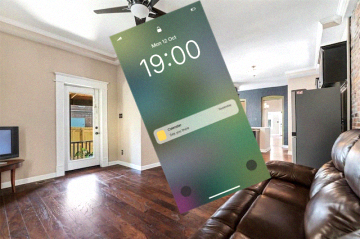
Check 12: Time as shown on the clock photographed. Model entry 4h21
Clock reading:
19h00
